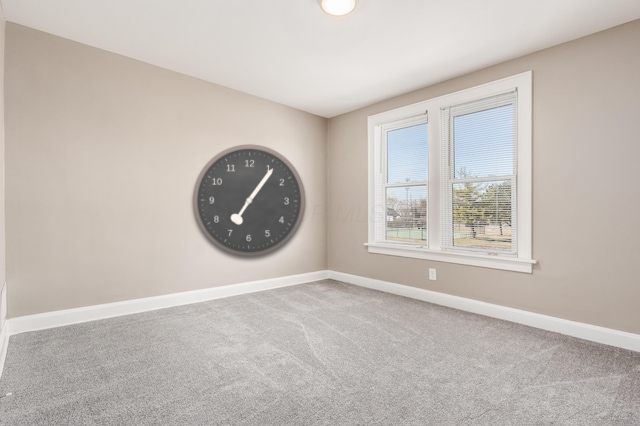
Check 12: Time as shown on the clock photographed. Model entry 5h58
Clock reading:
7h06
